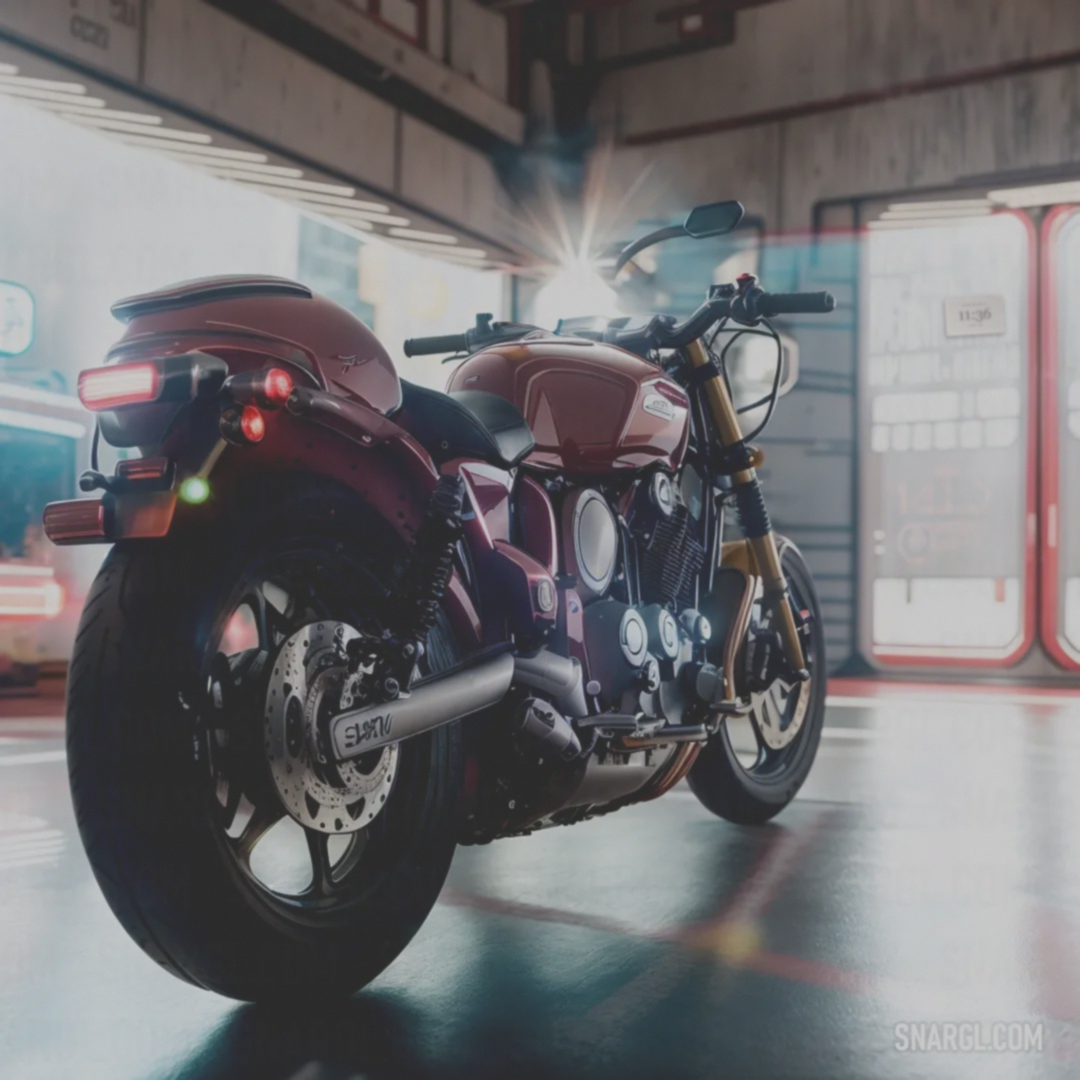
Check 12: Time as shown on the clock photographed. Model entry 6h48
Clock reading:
11h36
